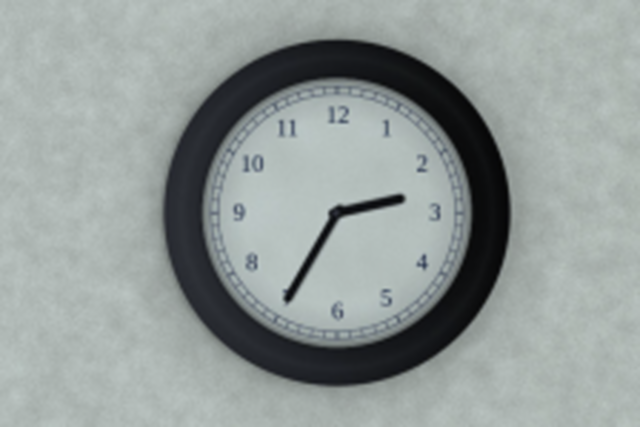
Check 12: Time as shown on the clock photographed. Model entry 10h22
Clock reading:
2h35
